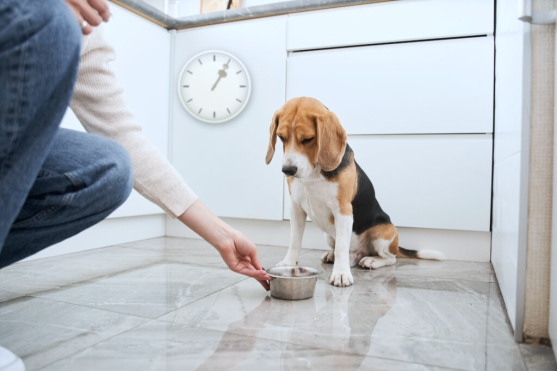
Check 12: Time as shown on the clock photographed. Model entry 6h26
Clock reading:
1h05
